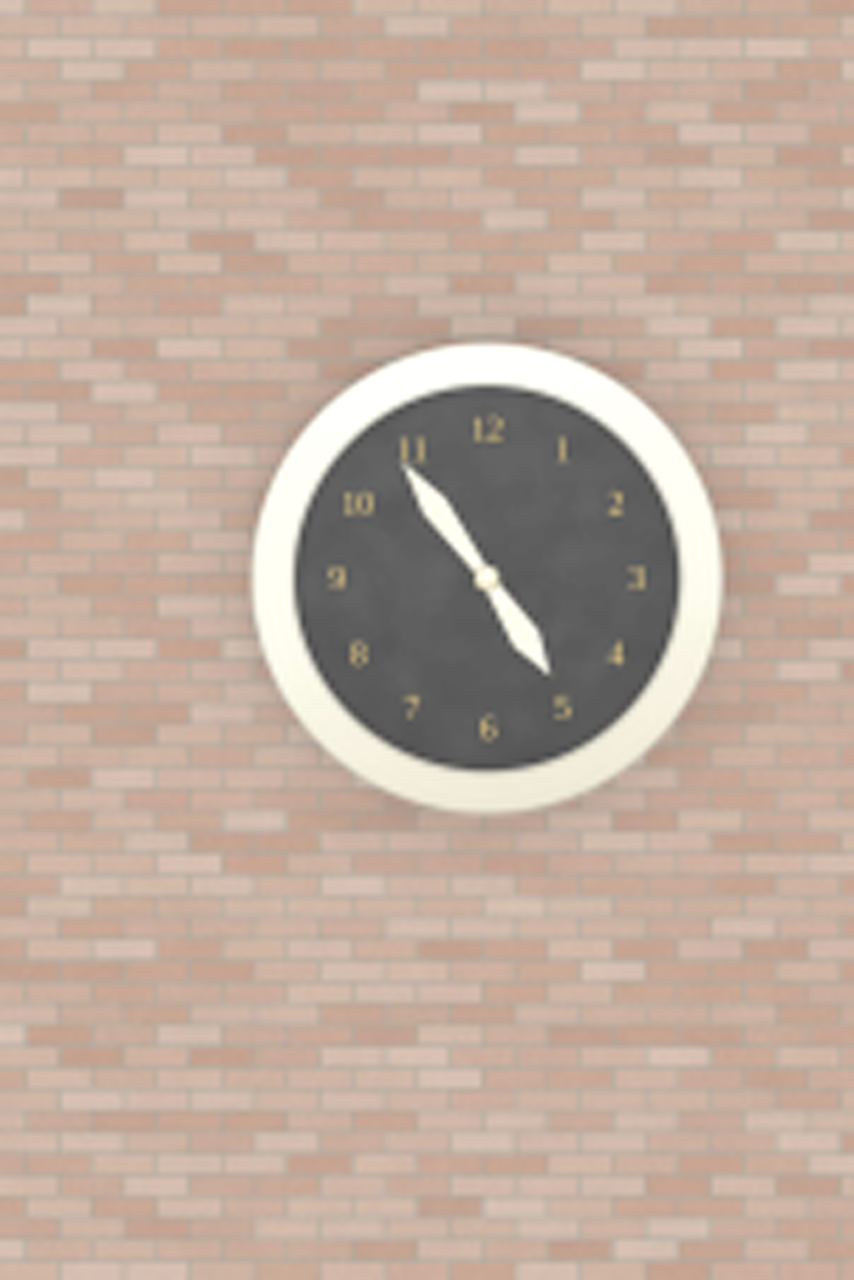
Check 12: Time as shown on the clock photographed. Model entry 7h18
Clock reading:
4h54
